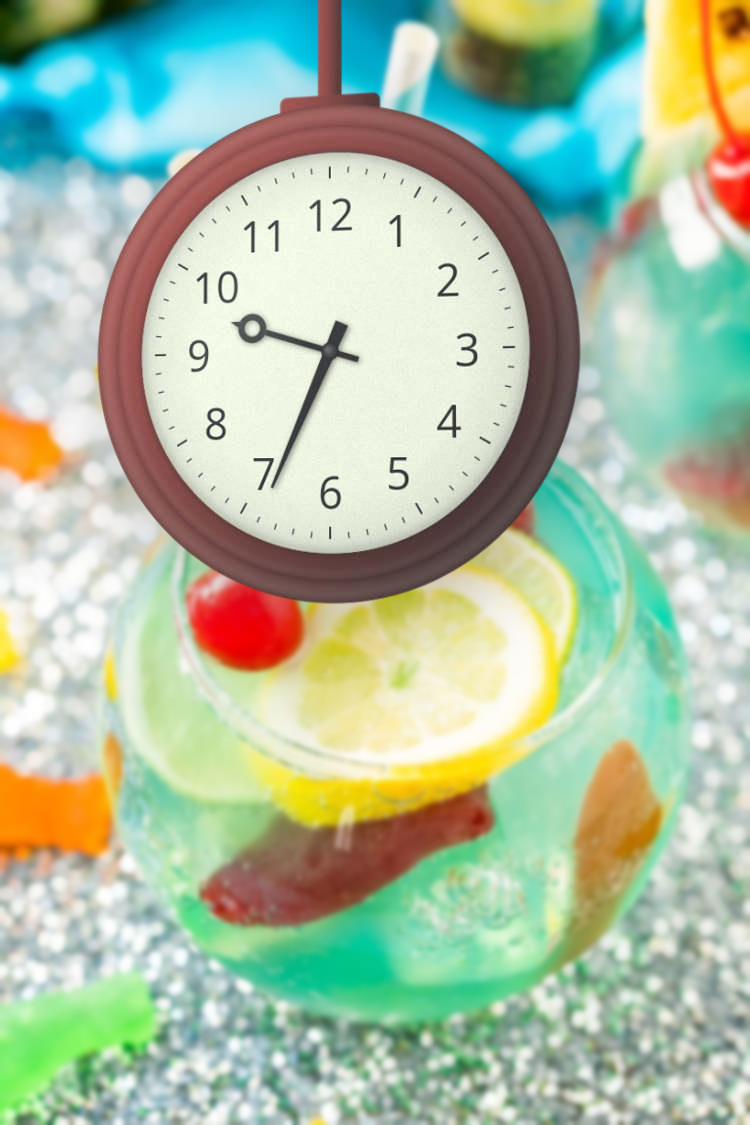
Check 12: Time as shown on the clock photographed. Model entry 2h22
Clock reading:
9h34
